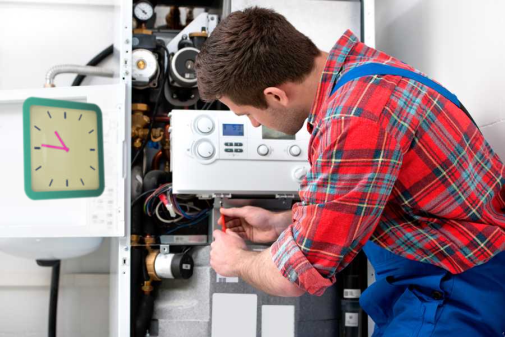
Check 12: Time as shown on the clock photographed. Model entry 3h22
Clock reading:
10h46
